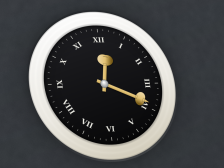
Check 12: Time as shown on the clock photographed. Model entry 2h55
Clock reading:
12h19
